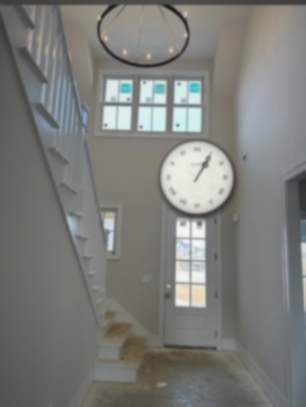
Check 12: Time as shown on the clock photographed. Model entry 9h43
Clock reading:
1h05
